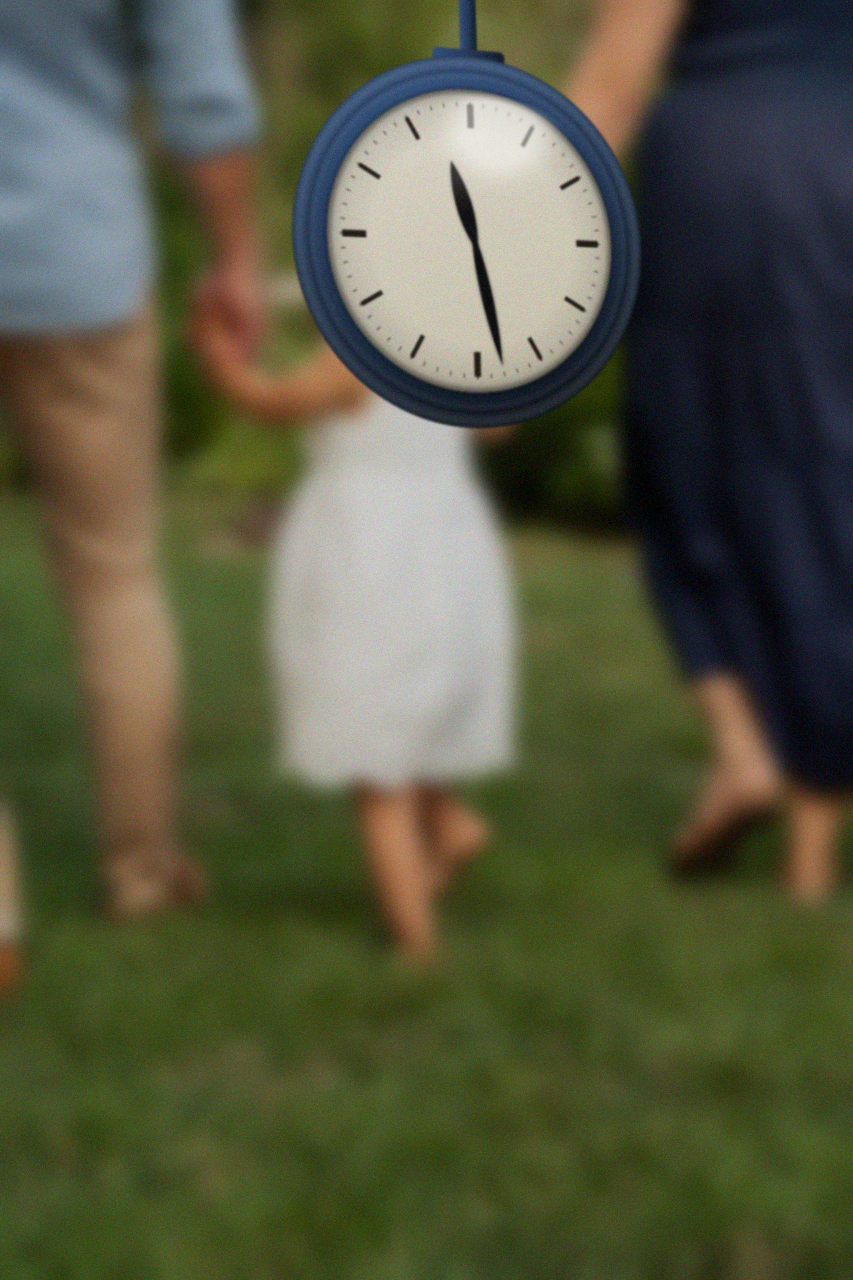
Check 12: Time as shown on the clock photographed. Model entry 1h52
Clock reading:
11h28
